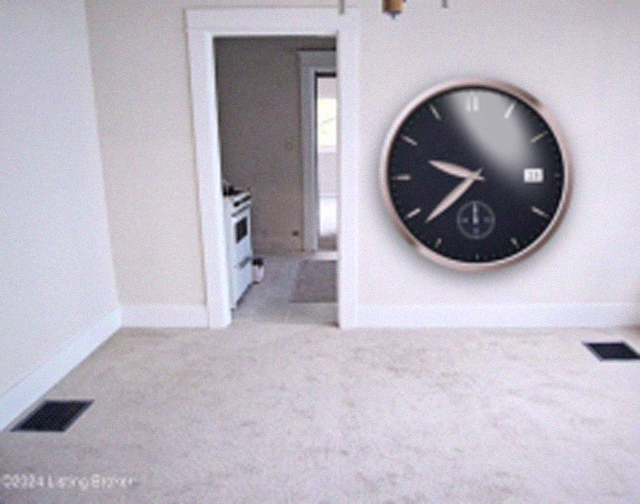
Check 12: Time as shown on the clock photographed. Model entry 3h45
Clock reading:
9h38
